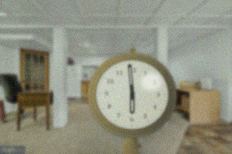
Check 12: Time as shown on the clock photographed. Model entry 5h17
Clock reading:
5h59
